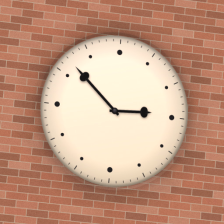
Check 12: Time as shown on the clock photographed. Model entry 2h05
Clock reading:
2h52
